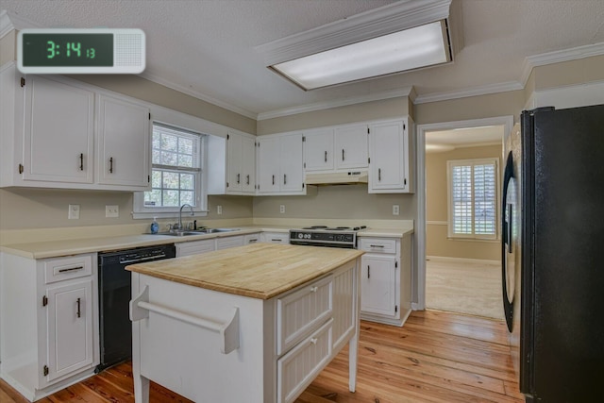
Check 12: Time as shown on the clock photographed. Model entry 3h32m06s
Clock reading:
3h14m13s
